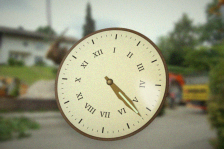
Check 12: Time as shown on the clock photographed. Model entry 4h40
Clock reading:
5h27
